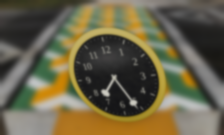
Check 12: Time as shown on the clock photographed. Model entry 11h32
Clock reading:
7h26
